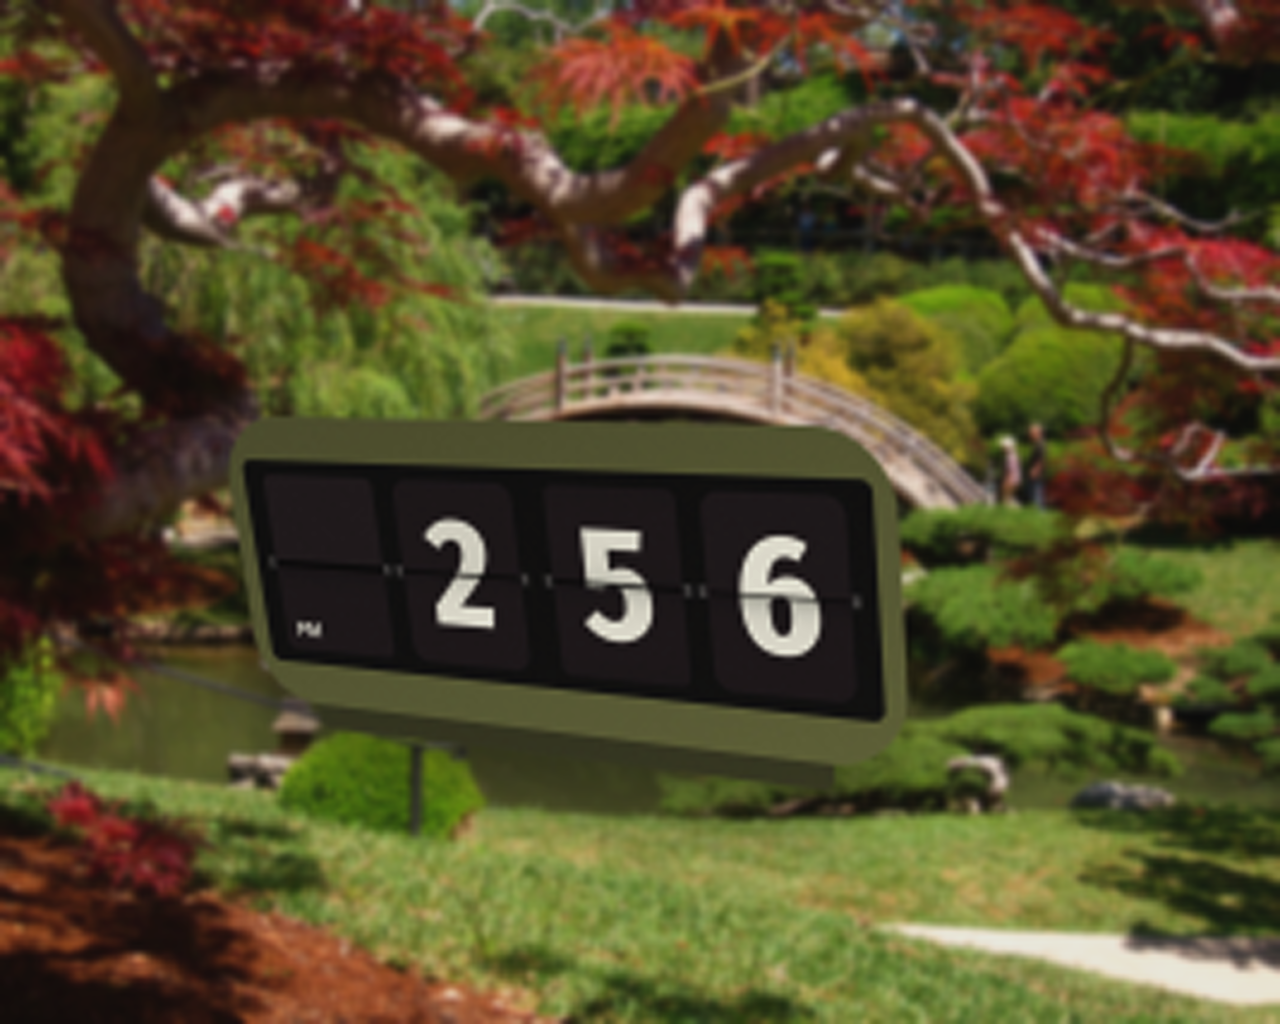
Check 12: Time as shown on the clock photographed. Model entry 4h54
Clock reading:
2h56
